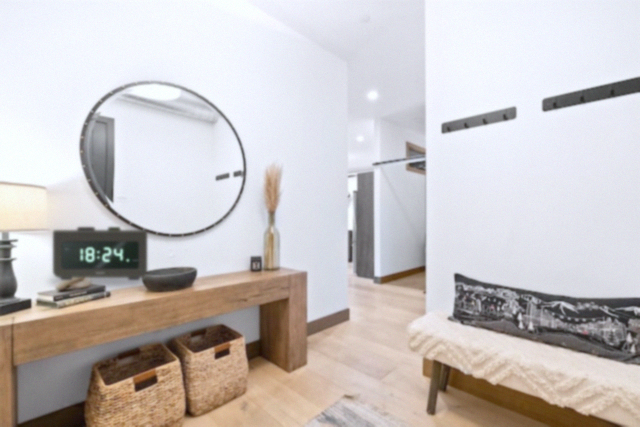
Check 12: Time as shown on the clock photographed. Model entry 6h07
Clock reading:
18h24
